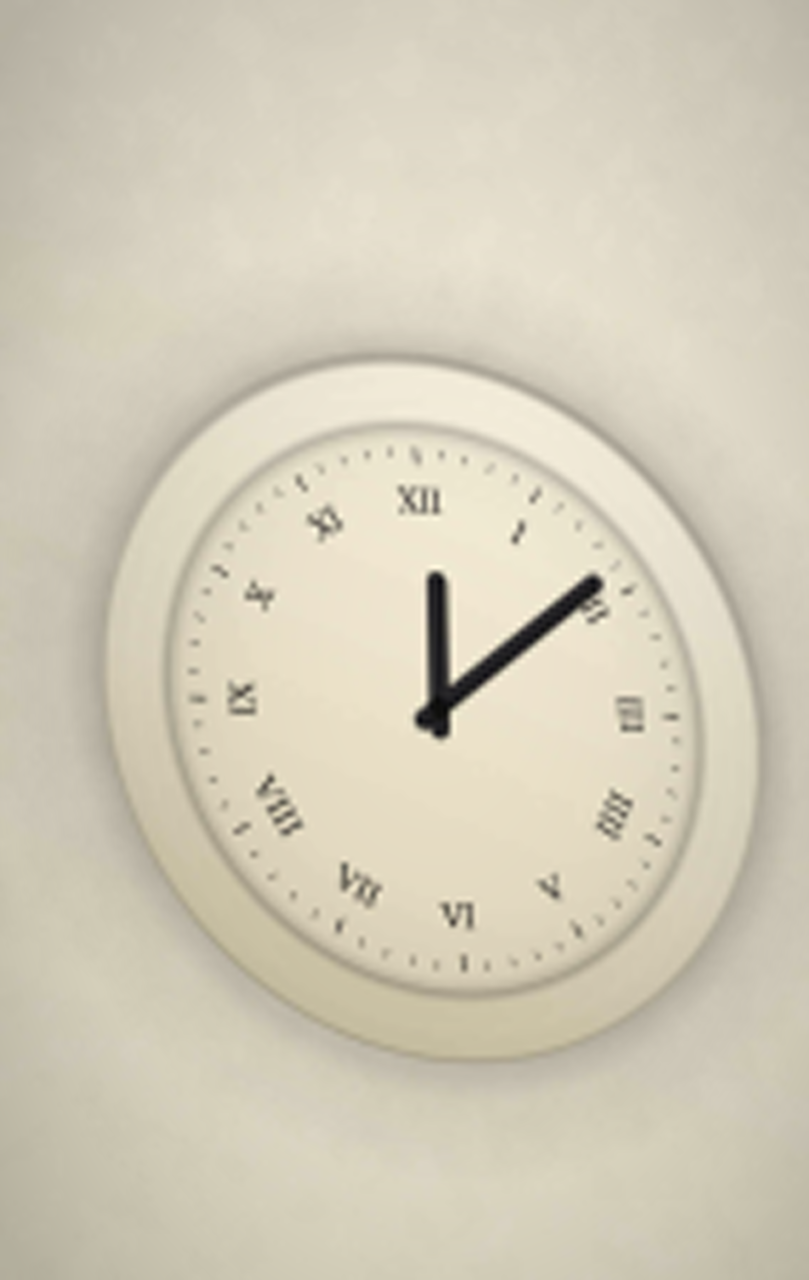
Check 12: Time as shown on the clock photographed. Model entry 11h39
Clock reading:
12h09
